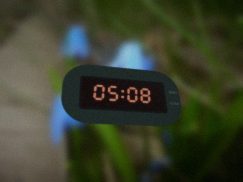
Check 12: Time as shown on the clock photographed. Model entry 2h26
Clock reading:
5h08
